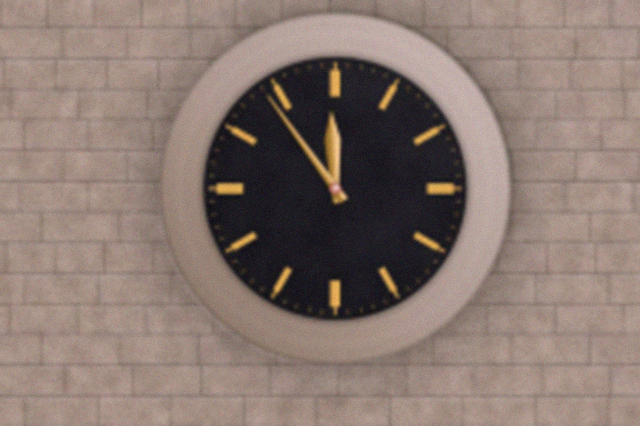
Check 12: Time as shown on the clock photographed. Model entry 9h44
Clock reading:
11h54
